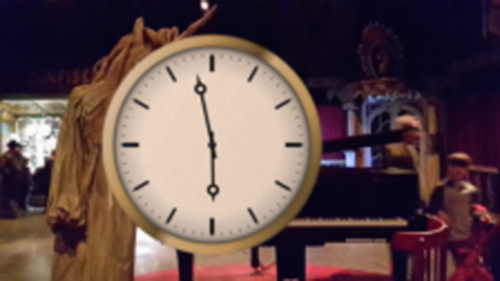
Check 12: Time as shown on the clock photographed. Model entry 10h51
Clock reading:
5h58
